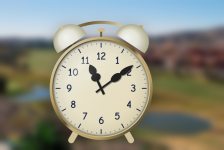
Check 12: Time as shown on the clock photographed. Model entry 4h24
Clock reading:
11h09
